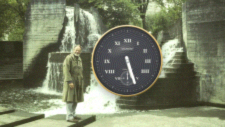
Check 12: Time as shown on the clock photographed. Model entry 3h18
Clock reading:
5h27
